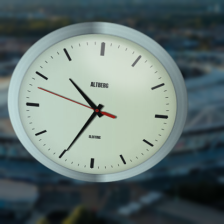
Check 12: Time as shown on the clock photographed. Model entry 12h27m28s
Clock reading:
10h34m48s
